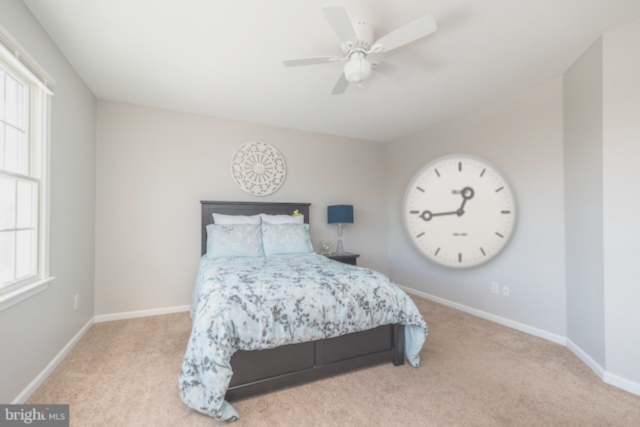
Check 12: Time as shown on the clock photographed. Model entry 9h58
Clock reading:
12h44
